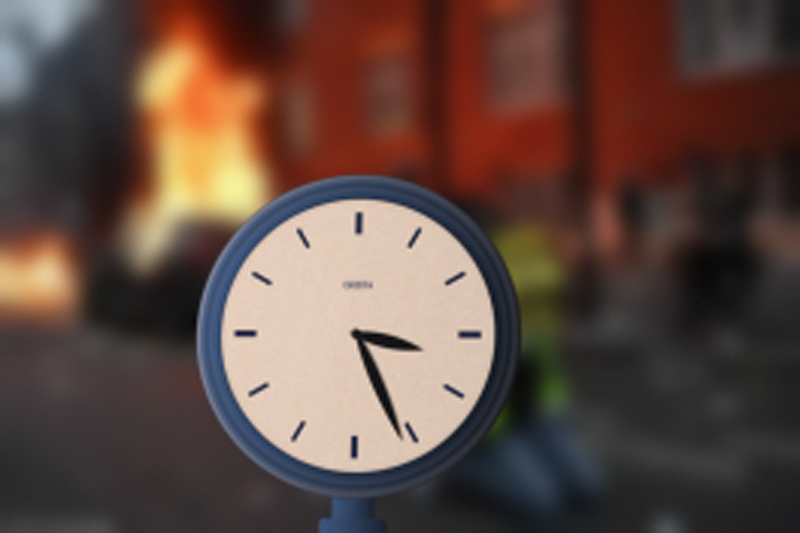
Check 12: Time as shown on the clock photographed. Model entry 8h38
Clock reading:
3h26
